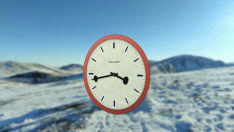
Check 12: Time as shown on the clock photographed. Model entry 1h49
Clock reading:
3h43
